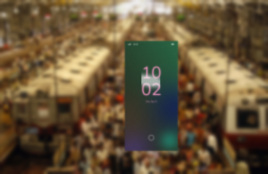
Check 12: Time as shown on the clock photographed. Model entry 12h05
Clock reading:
10h02
